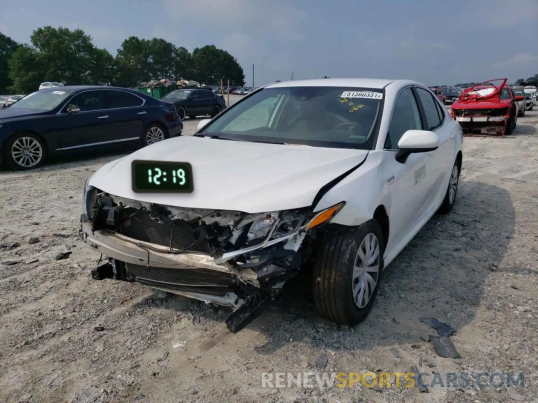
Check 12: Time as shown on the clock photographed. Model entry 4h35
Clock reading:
12h19
